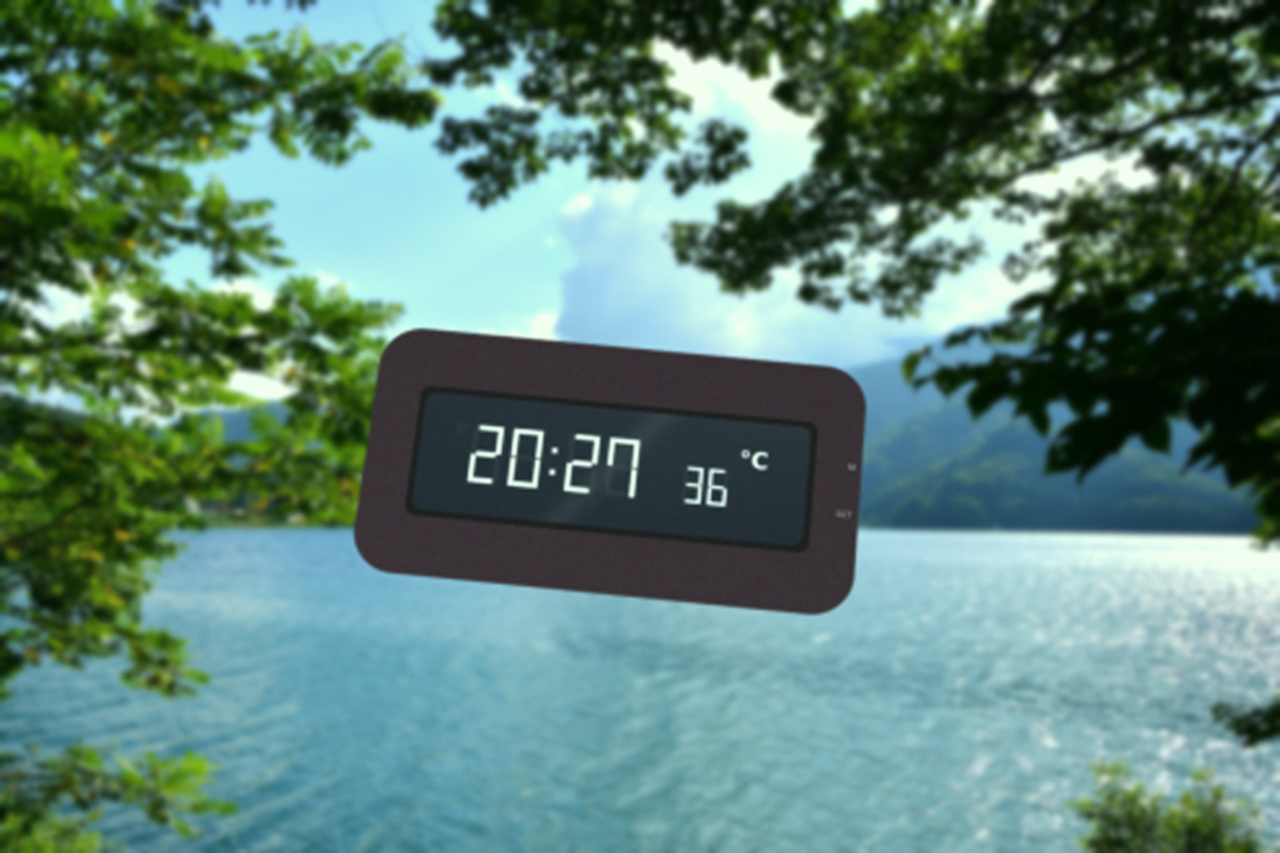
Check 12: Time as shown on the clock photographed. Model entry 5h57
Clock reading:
20h27
